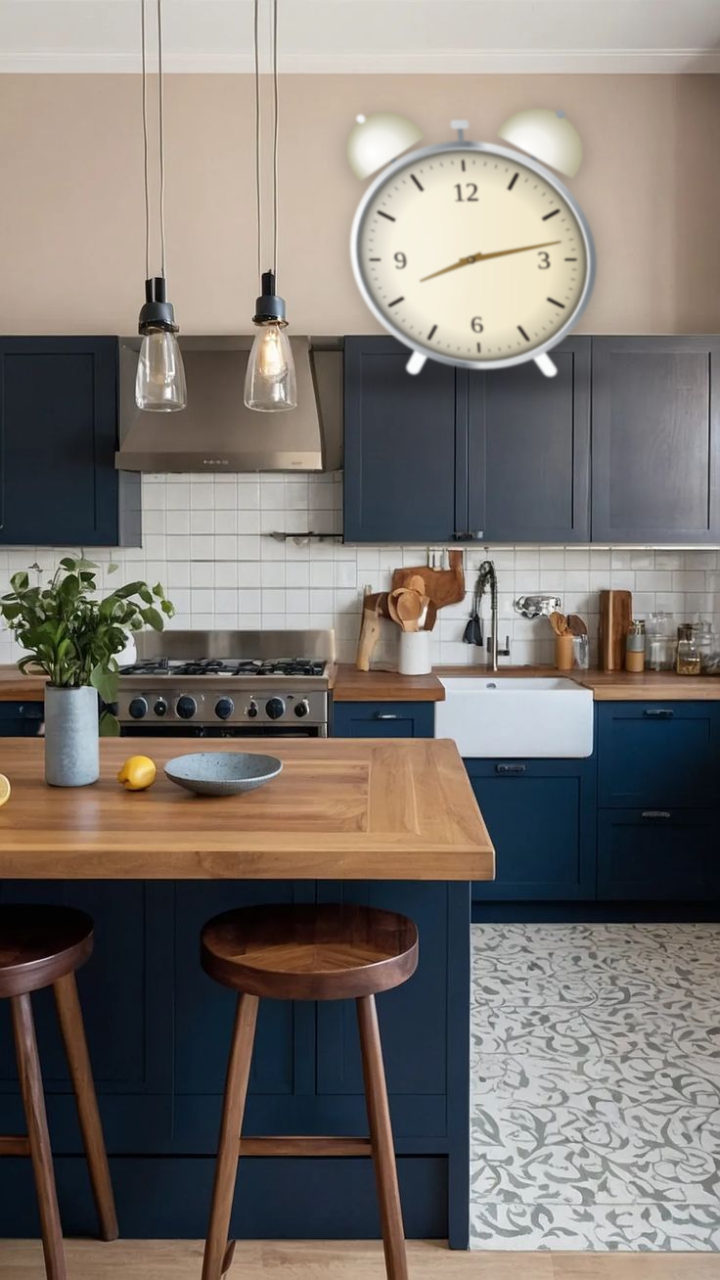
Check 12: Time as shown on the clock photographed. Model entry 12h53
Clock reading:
8h13
